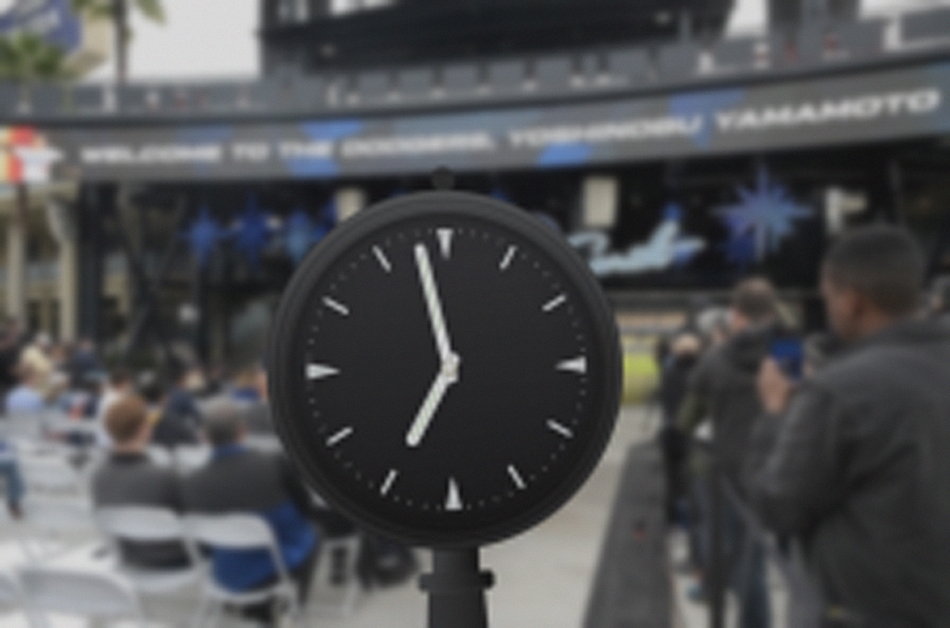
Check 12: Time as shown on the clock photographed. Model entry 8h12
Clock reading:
6h58
